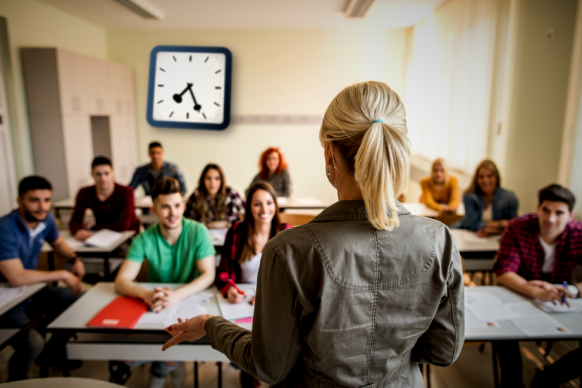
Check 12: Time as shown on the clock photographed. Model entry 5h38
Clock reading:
7h26
